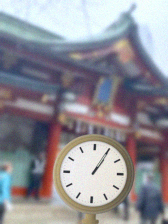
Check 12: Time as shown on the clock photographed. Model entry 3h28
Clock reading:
1h05
